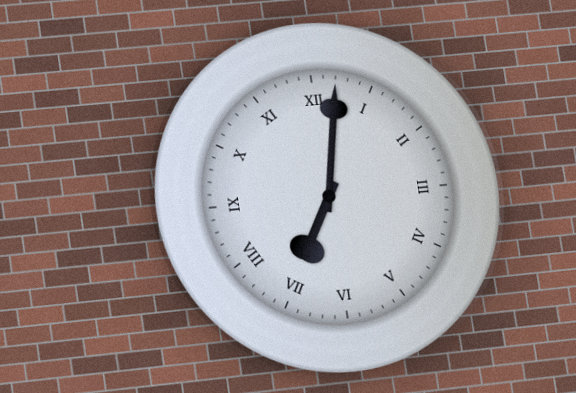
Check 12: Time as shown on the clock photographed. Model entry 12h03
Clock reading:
7h02
